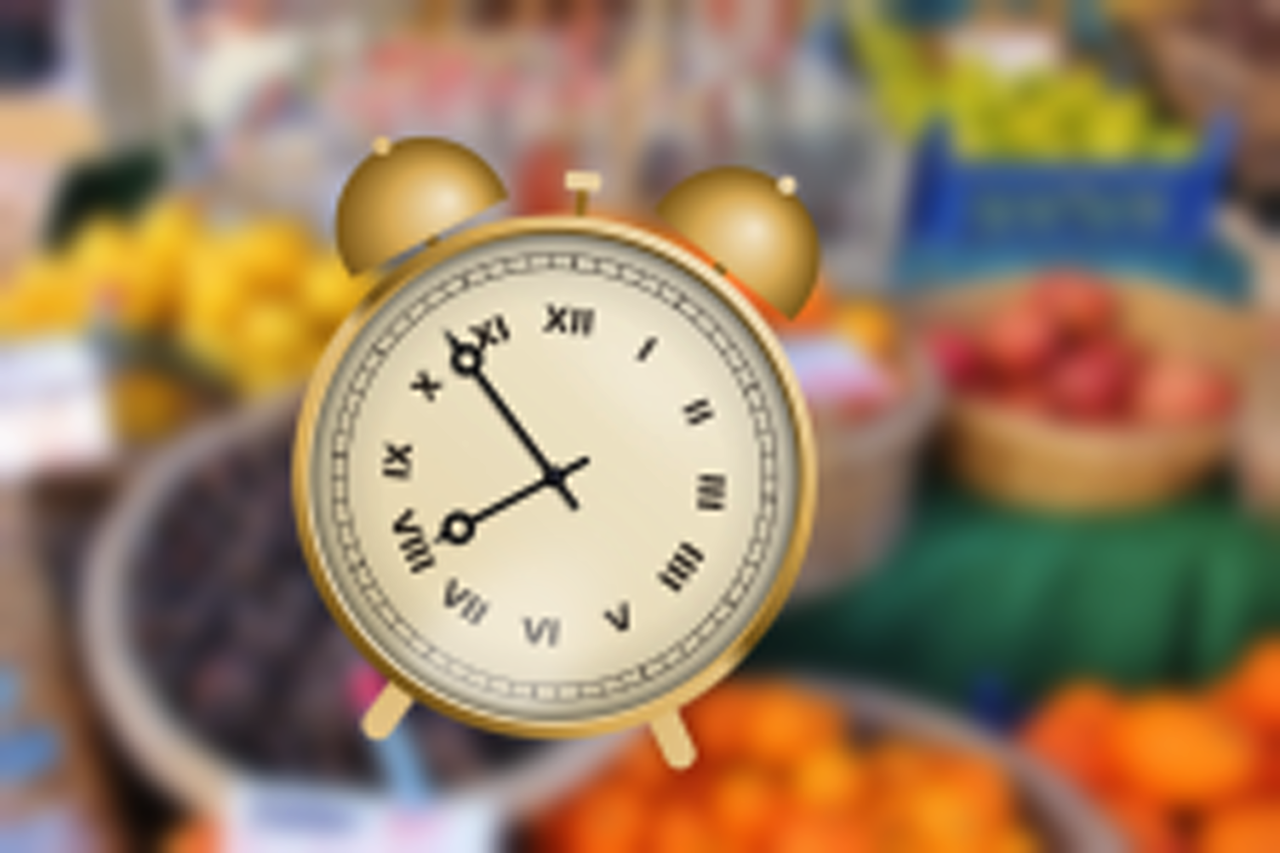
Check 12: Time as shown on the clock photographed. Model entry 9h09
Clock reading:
7h53
